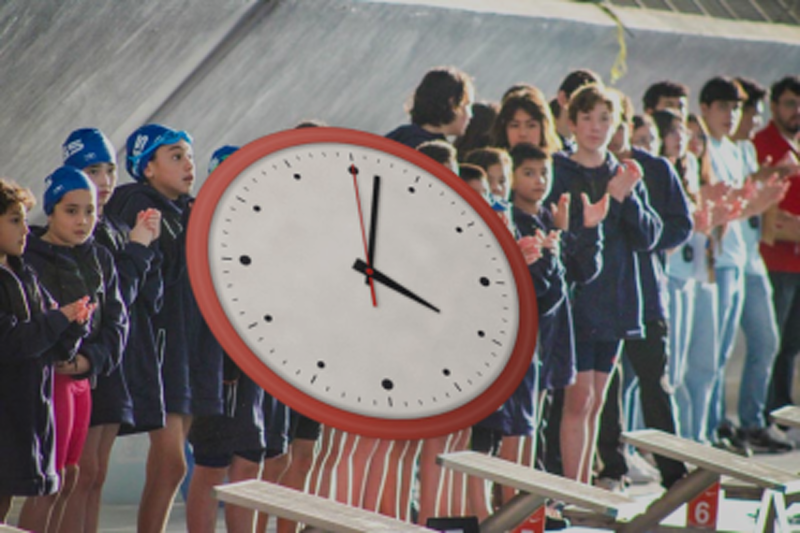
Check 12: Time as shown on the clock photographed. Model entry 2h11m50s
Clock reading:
4h02m00s
